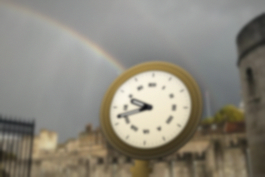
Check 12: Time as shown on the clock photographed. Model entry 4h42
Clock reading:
9h42
